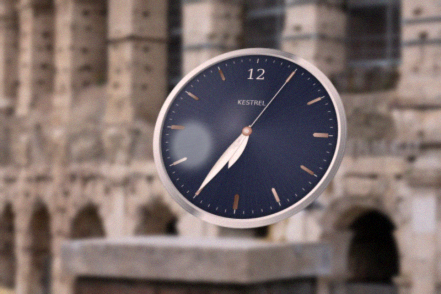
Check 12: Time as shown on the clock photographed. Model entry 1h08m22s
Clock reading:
6h35m05s
